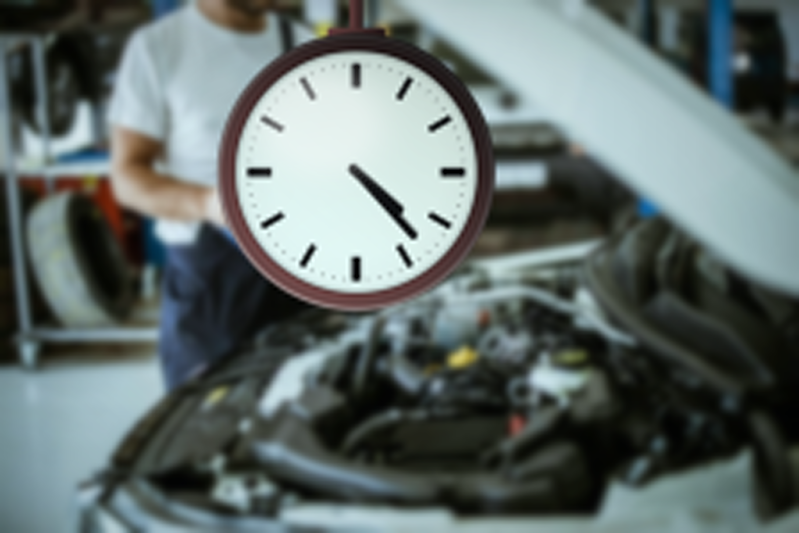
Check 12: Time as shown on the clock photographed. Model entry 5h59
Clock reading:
4h23
